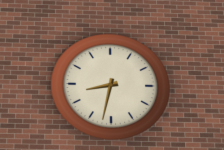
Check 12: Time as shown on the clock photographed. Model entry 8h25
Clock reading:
8h32
